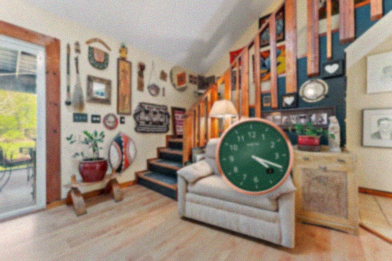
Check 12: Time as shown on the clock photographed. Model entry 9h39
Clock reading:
4h19
